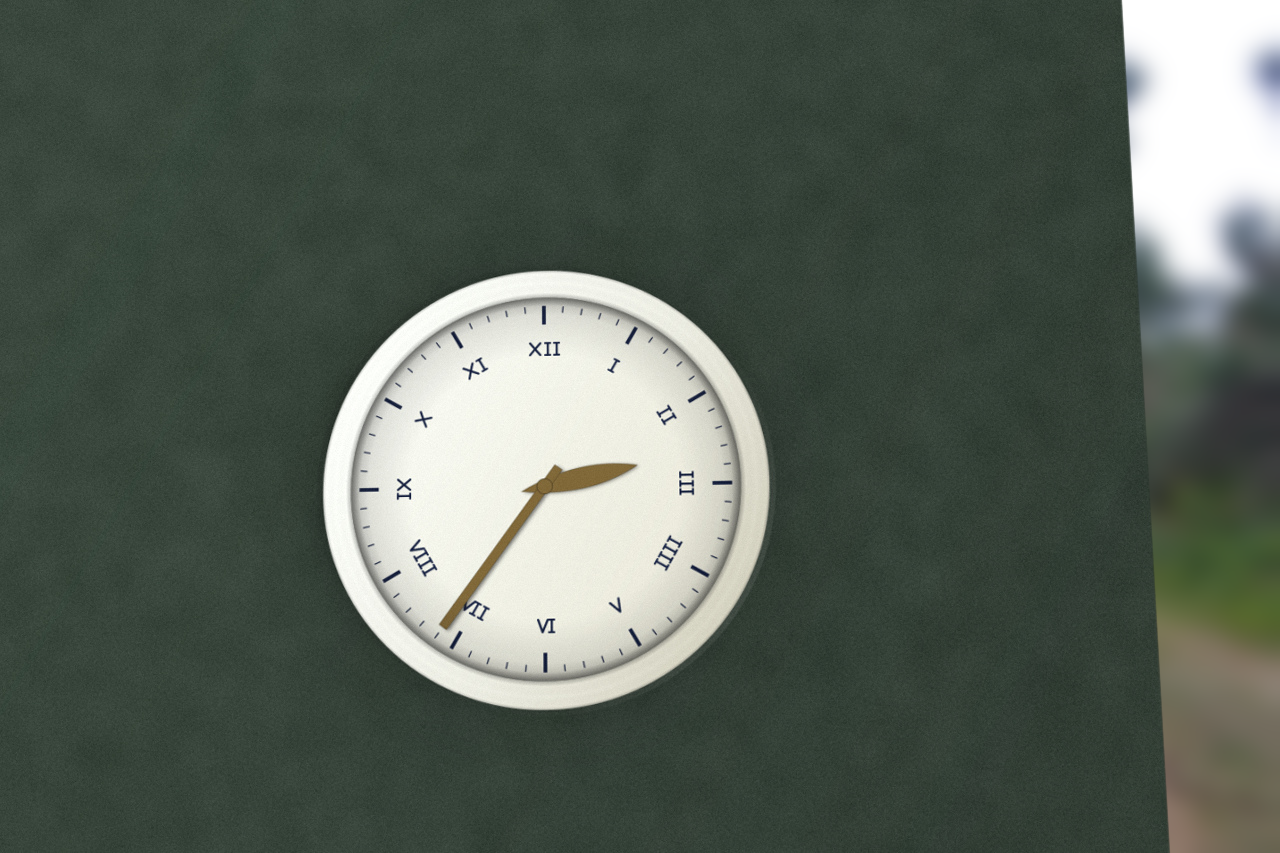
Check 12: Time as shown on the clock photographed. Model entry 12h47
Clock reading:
2h36
